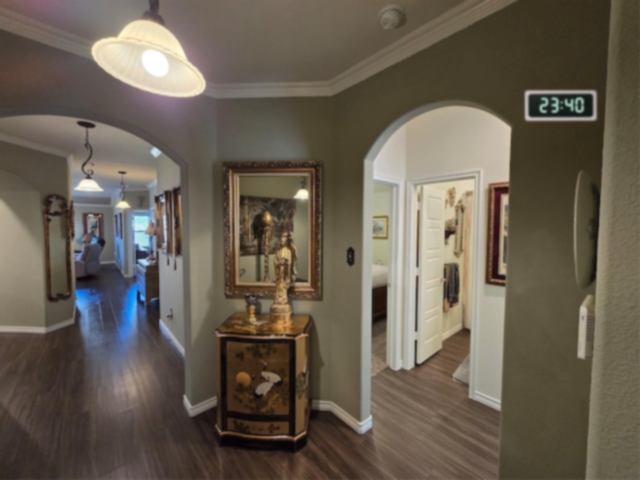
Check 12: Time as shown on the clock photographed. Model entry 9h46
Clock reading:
23h40
